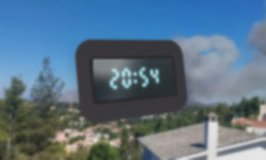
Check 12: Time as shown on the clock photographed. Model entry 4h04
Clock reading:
20h54
